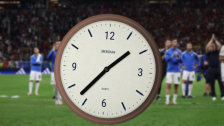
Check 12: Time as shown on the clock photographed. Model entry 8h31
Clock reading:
1h37
